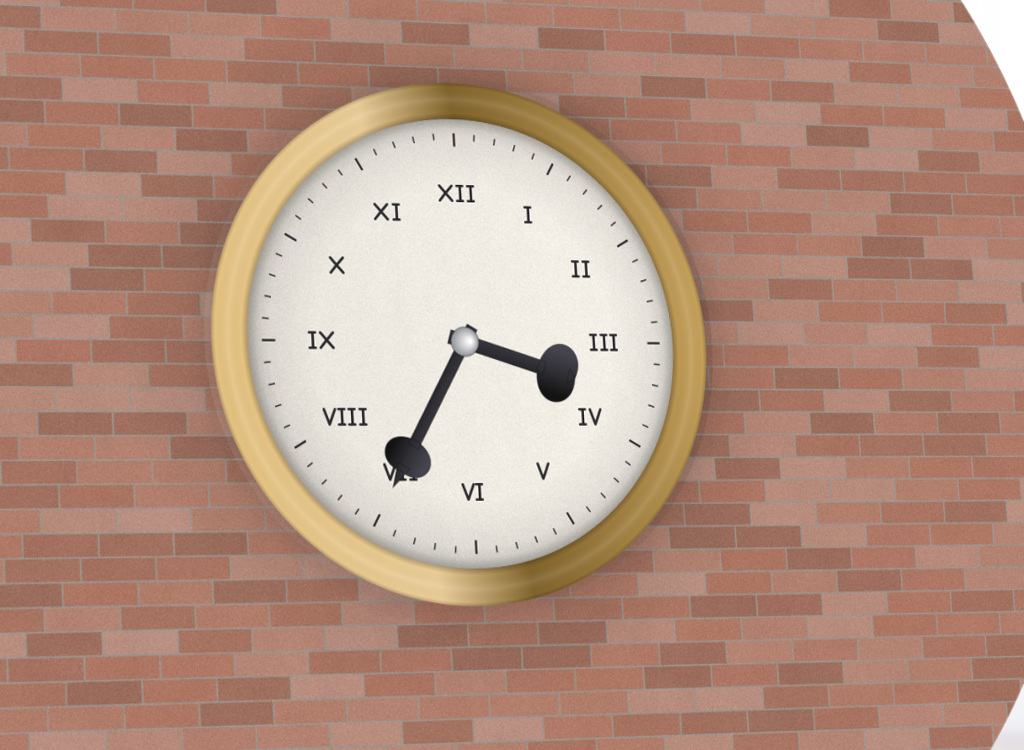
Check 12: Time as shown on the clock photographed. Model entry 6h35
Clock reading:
3h35
